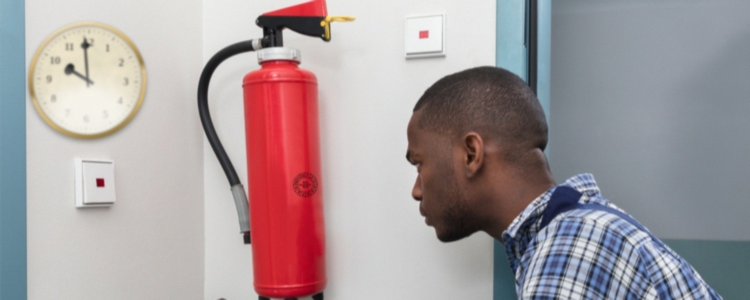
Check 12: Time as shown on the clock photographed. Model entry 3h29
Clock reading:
9h59
